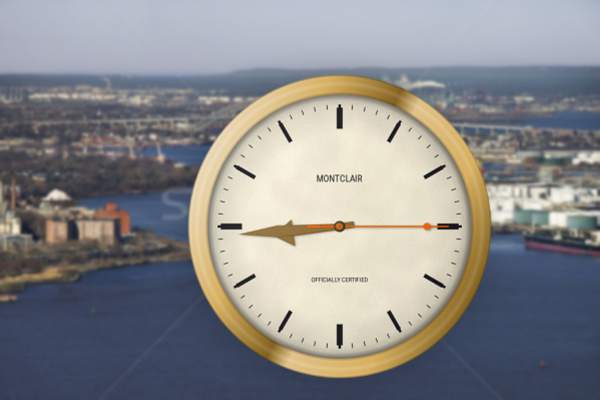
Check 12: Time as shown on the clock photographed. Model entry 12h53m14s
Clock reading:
8h44m15s
